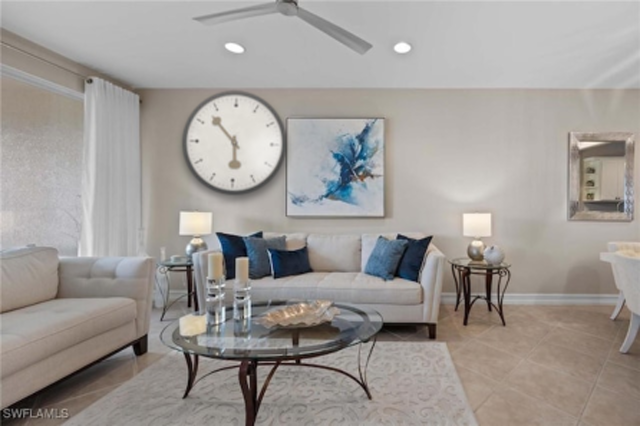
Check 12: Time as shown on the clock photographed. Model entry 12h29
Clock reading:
5h53
